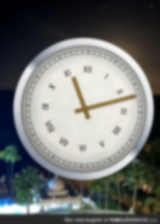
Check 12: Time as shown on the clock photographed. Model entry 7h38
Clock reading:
11h12
